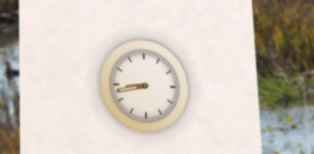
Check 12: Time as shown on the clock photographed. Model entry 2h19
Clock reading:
8h43
